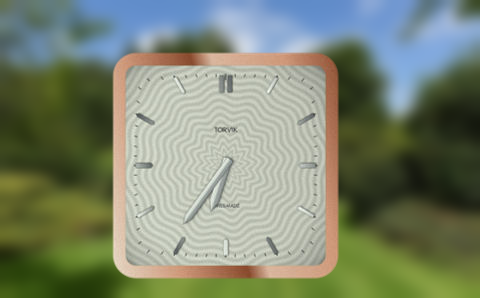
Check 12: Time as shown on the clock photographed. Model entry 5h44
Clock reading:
6h36
